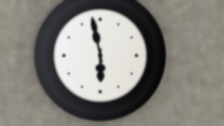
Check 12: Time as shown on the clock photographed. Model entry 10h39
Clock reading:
5h58
